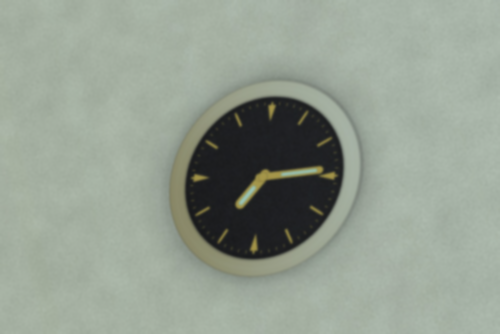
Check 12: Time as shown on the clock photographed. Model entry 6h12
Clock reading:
7h14
